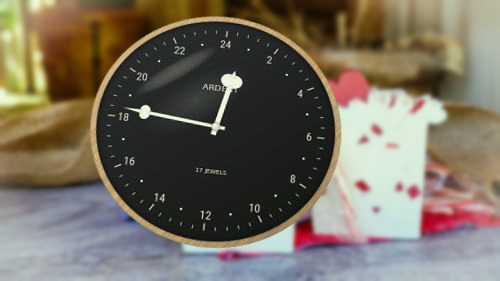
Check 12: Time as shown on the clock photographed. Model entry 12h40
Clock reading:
0h46
